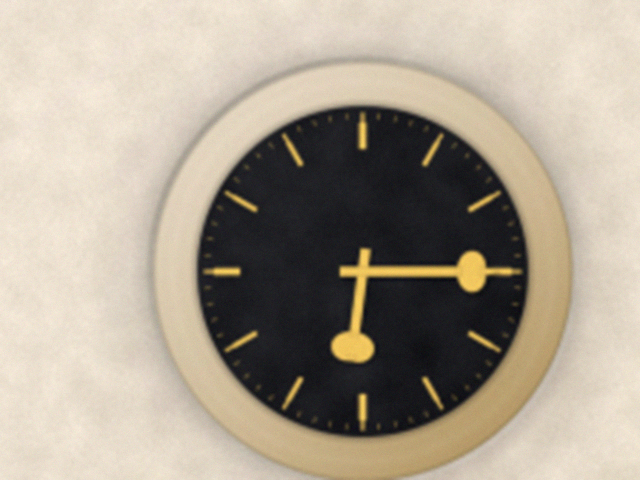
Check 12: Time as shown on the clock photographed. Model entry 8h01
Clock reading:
6h15
